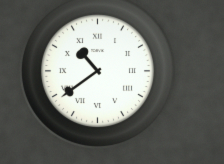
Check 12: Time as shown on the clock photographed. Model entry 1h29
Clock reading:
10h39
